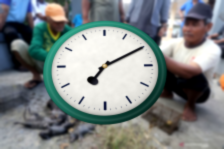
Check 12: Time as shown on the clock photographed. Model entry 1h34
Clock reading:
7h10
